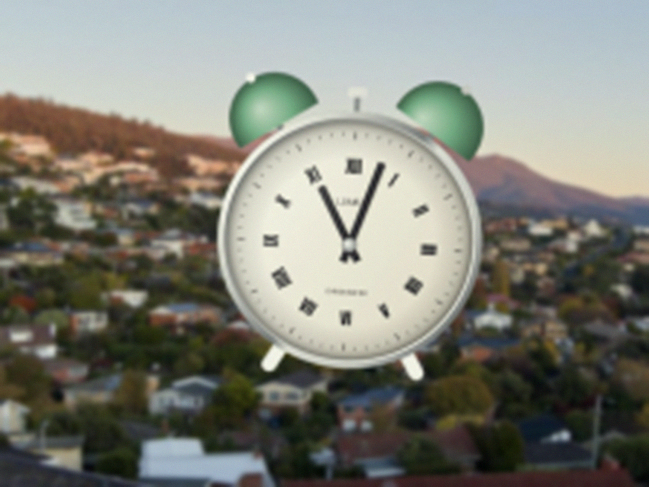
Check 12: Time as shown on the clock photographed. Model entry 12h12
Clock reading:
11h03
